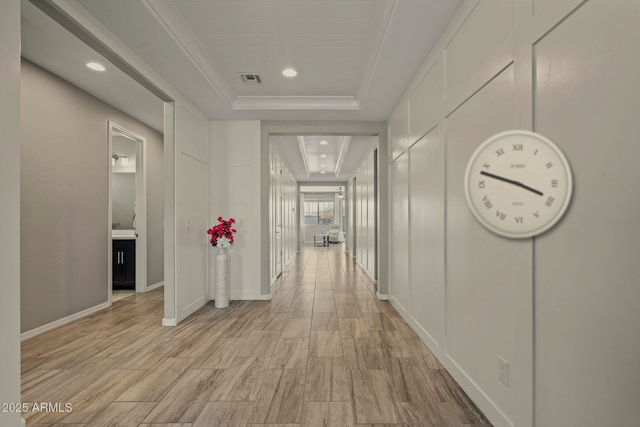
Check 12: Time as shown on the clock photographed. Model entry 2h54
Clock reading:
3h48
